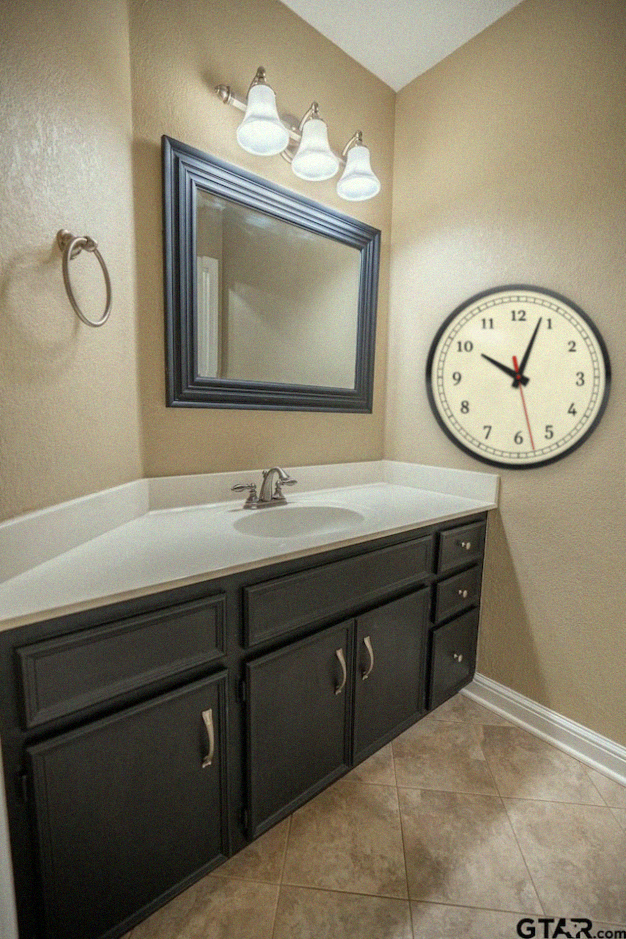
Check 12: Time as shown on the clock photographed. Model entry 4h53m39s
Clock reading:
10h03m28s
